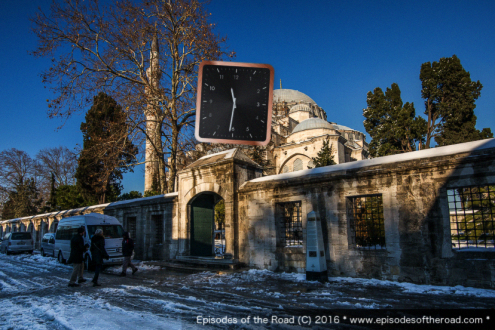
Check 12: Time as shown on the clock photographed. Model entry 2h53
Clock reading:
11h31
